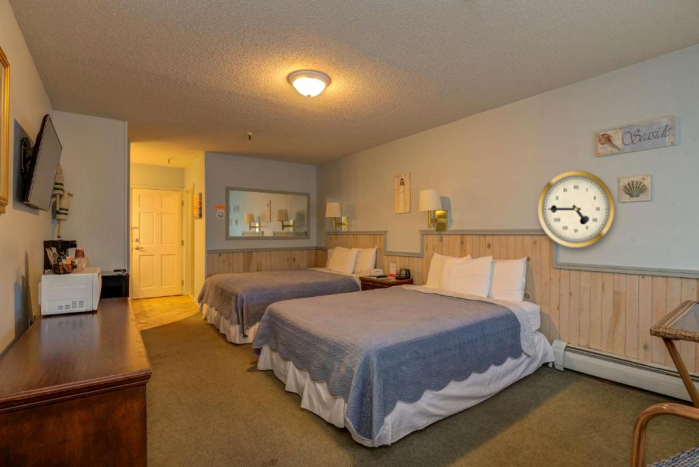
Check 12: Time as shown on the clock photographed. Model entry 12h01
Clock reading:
4h45
